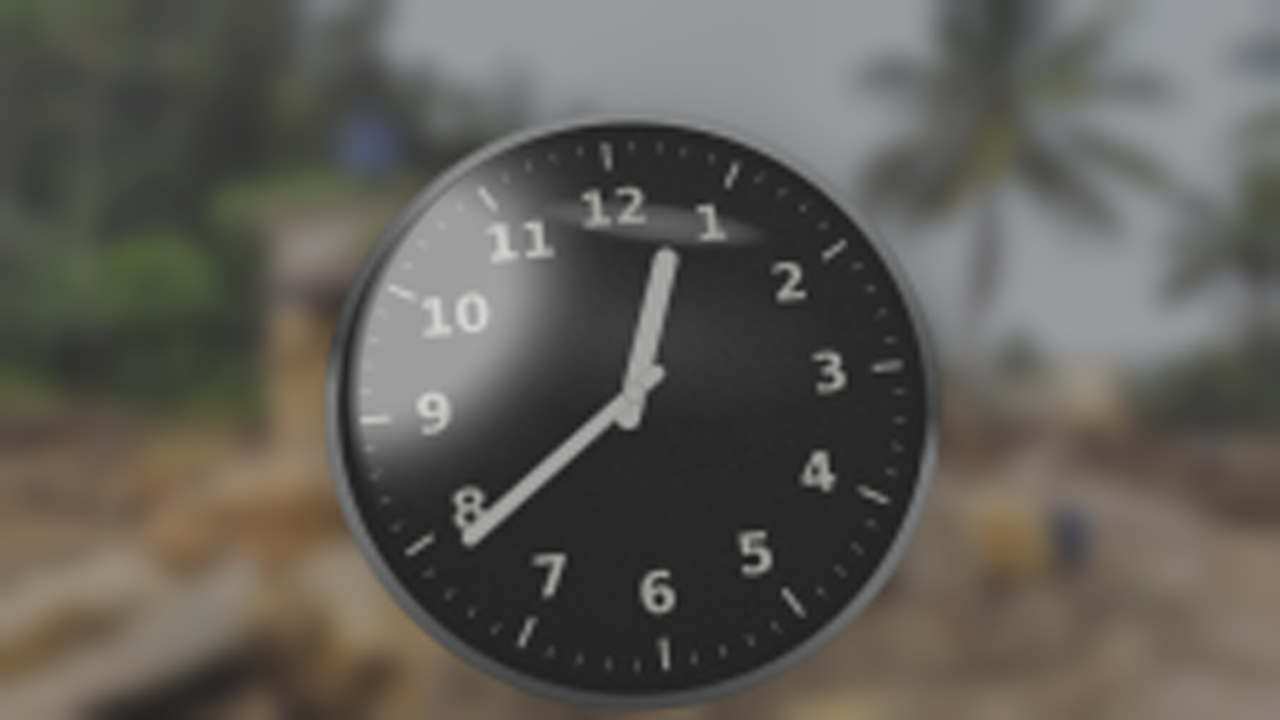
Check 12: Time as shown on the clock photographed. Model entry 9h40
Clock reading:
12h39
